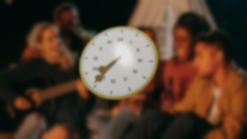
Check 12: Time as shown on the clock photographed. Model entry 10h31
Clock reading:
7h36
